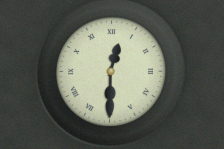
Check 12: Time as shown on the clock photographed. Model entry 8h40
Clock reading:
12h30
